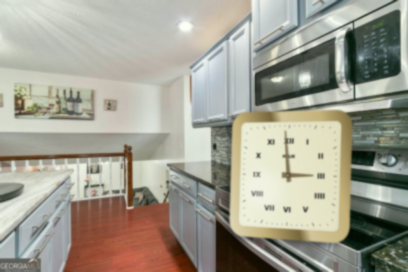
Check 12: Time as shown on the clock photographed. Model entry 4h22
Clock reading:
2h59
